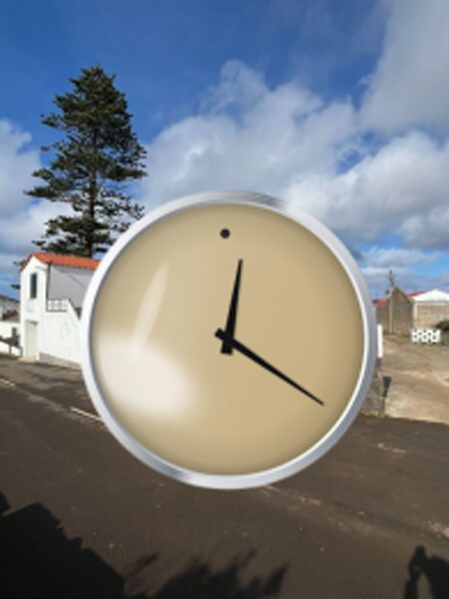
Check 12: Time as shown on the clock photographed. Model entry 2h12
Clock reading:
12h21
